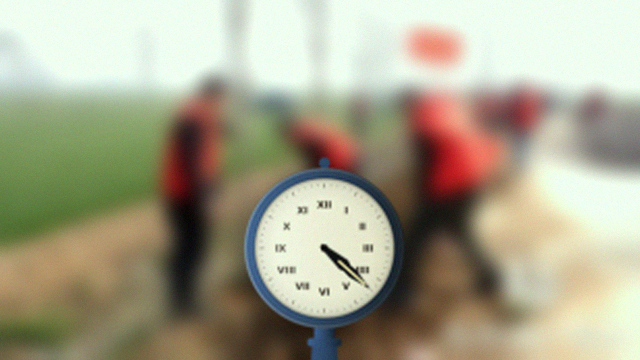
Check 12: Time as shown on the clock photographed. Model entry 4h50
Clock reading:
4h22
